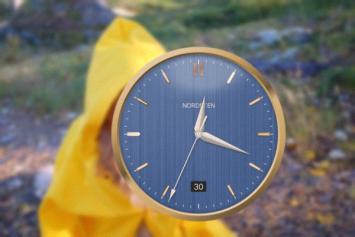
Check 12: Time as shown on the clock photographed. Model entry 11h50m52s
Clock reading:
12h18m34s
